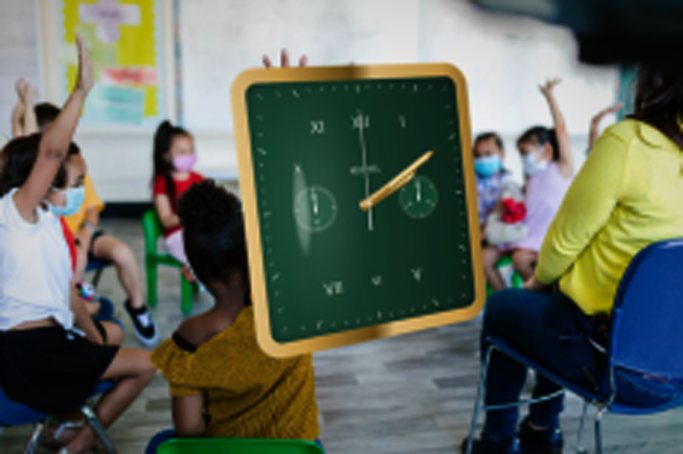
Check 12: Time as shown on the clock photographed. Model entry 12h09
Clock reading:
2h10
